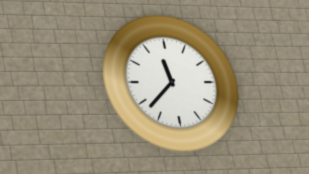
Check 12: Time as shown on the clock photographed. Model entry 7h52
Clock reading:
11h38
